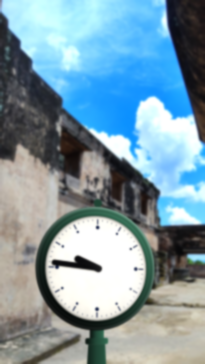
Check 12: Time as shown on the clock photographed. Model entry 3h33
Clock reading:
9h46
